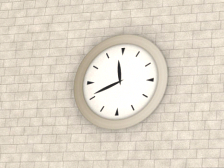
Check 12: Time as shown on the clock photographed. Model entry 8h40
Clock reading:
11h41
